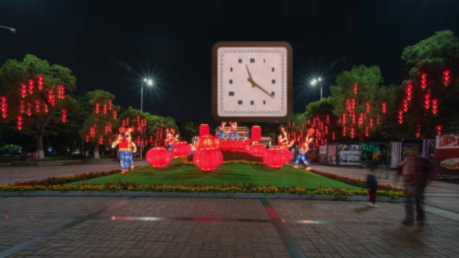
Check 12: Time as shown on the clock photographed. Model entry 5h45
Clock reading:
11h21
